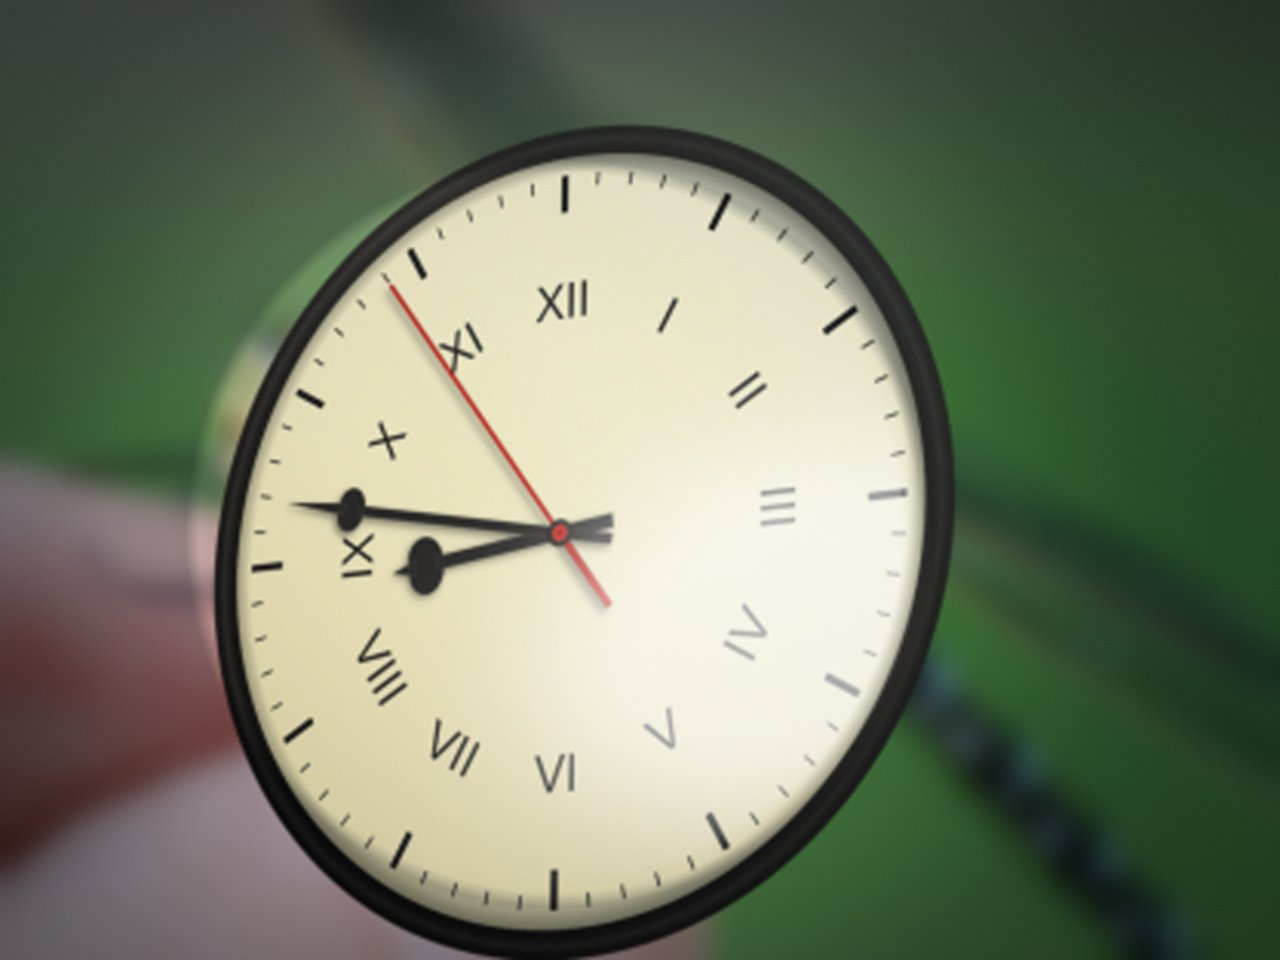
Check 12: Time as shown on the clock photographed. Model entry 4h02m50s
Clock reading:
8h46m54s
